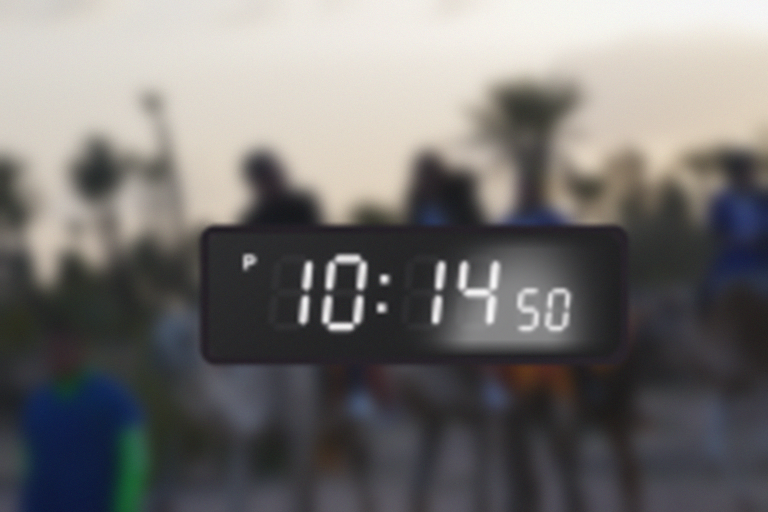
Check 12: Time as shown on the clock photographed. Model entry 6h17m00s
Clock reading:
10h14m50s
